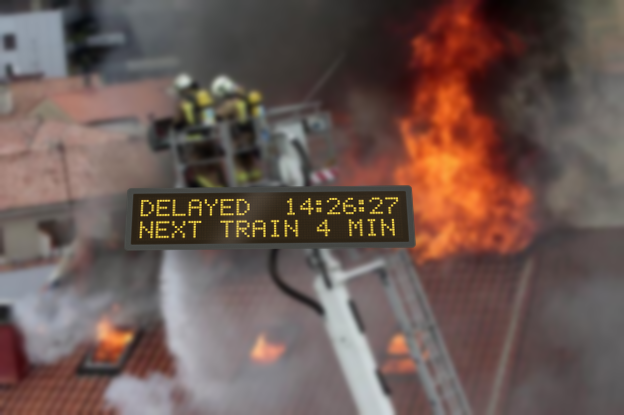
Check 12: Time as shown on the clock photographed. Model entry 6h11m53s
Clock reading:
14h26m27s
